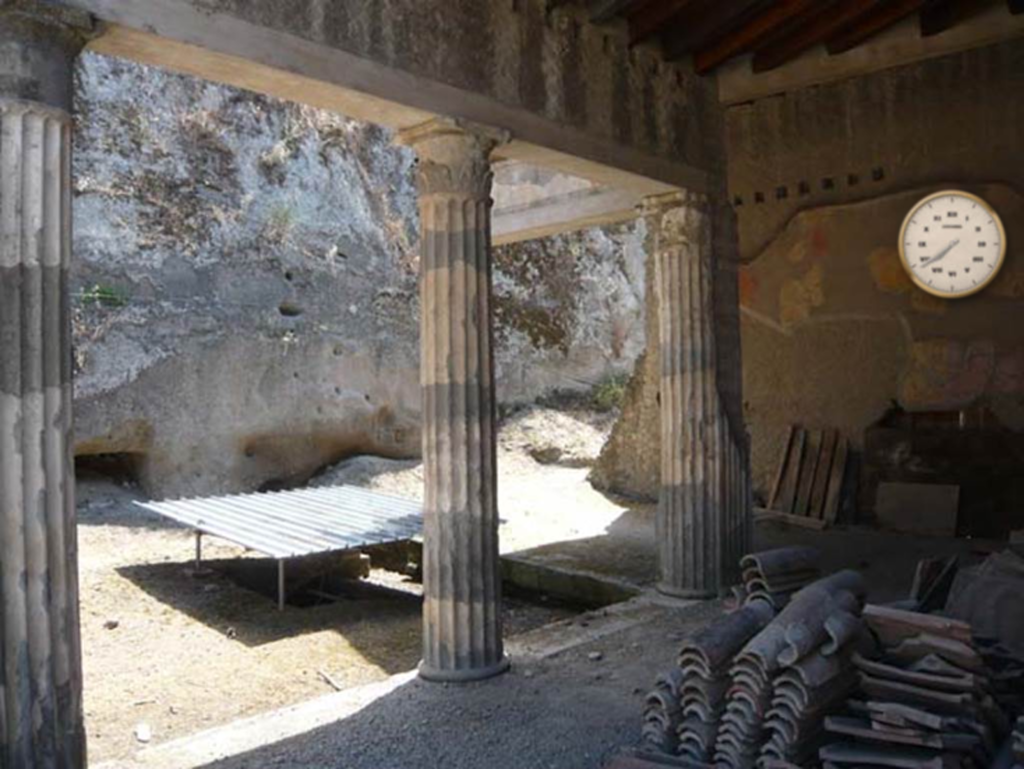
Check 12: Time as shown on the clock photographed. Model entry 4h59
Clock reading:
7h39
